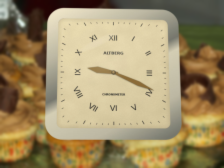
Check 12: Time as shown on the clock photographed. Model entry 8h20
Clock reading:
9h19
